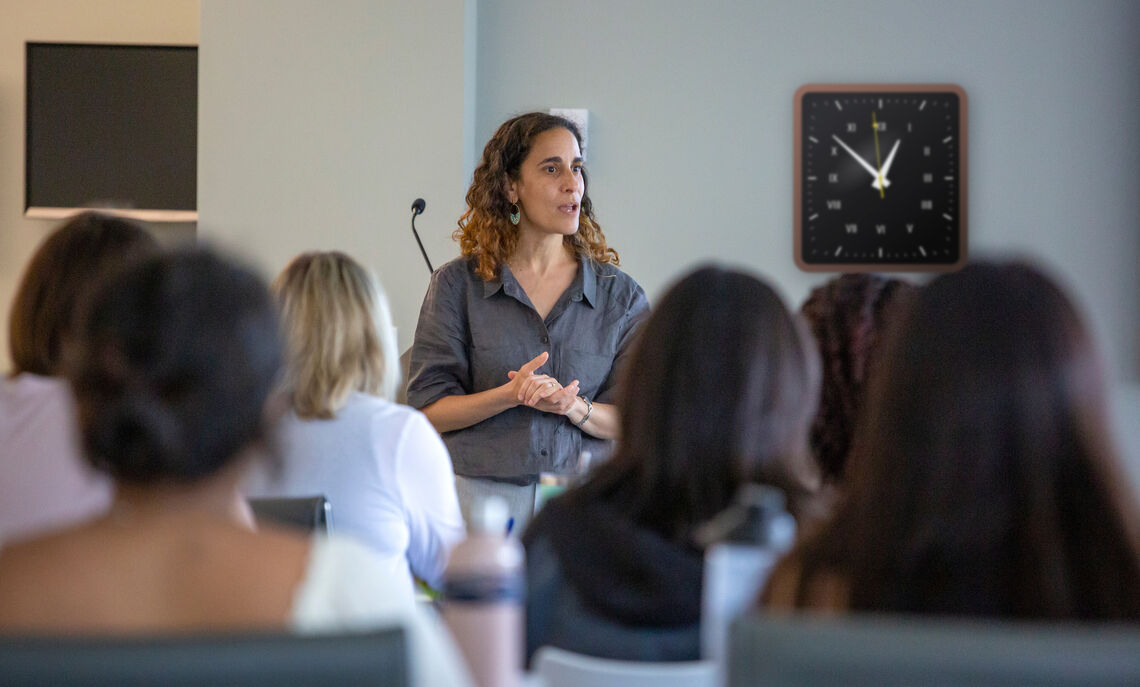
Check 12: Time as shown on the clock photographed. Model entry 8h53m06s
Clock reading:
12h51m59s
